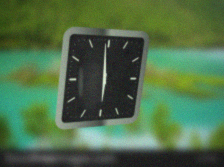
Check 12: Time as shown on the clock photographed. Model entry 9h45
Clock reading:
5h59
